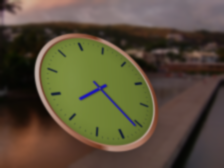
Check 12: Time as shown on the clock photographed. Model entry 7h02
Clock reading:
8h26
